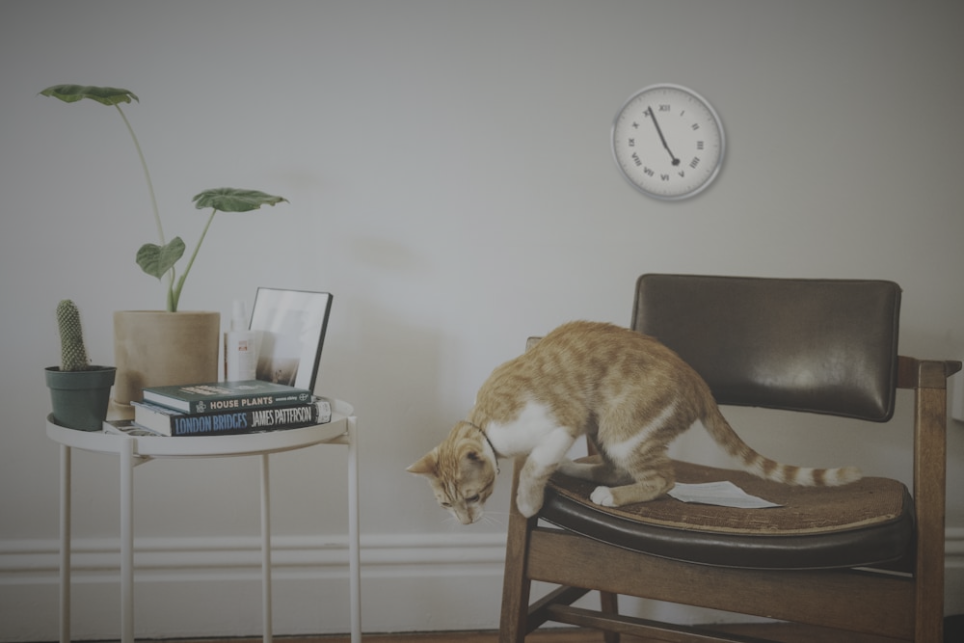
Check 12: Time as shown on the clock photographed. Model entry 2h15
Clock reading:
4h56
